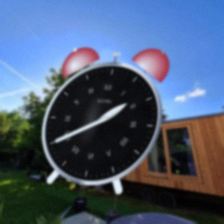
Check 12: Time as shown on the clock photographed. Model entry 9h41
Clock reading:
1h40
